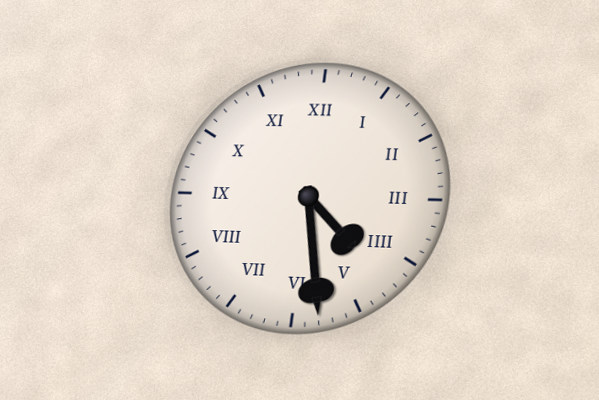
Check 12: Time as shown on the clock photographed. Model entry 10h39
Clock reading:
4h28
